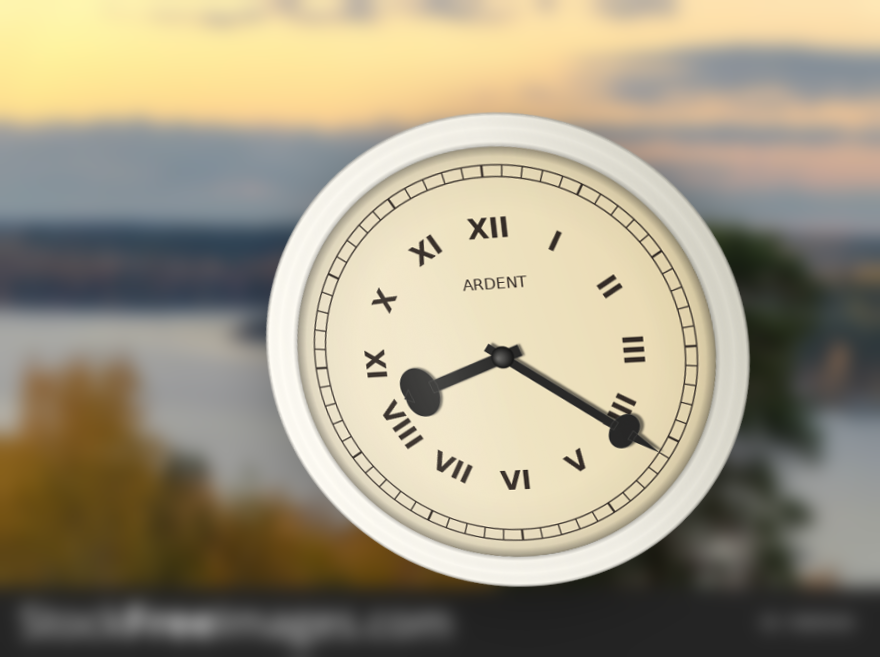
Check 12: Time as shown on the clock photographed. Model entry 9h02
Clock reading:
8h21
